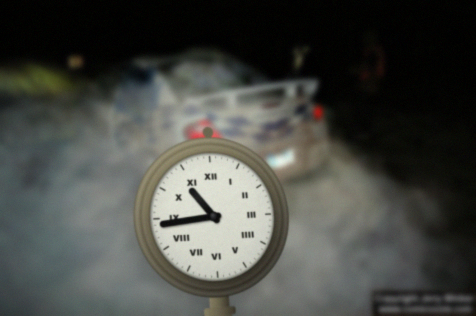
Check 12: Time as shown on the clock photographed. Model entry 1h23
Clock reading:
10h44
